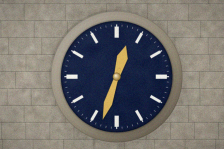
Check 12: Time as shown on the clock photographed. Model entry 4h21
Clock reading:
12h33
